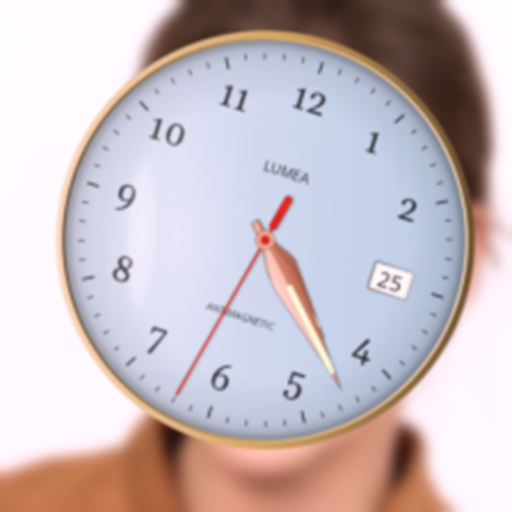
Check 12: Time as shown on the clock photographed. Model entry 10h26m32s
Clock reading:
4h22m32s
